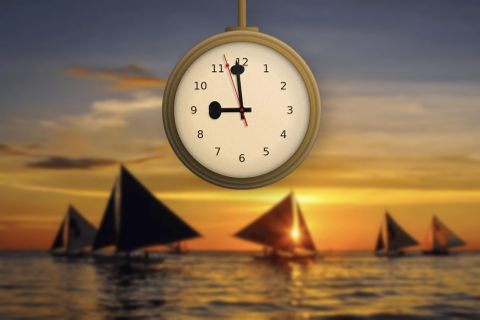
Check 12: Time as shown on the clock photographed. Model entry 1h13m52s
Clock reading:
8h58m57s
